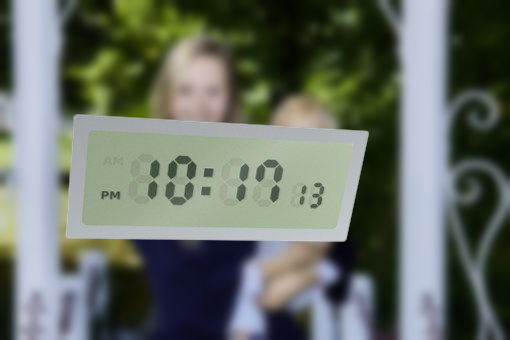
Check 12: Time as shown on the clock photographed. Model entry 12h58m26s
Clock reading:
10h17m13s
